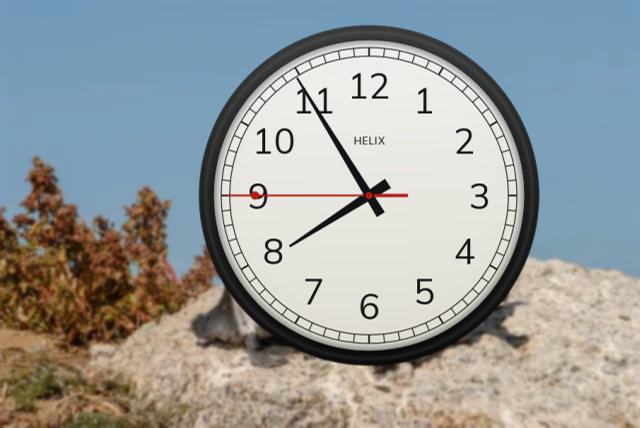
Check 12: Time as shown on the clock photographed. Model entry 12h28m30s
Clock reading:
7h54m45s
